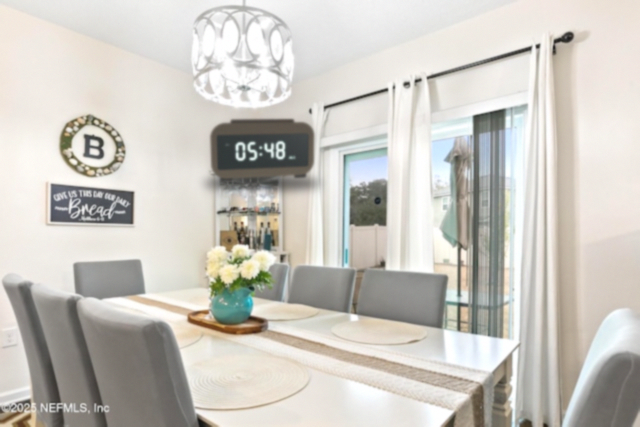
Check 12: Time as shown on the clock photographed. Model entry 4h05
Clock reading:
5h48
